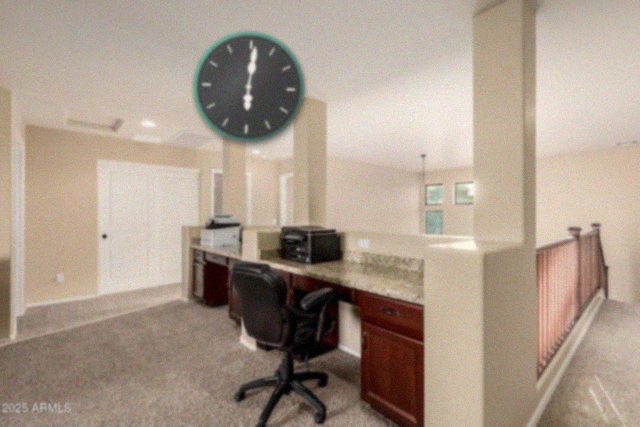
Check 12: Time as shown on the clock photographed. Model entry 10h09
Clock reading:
6h01
